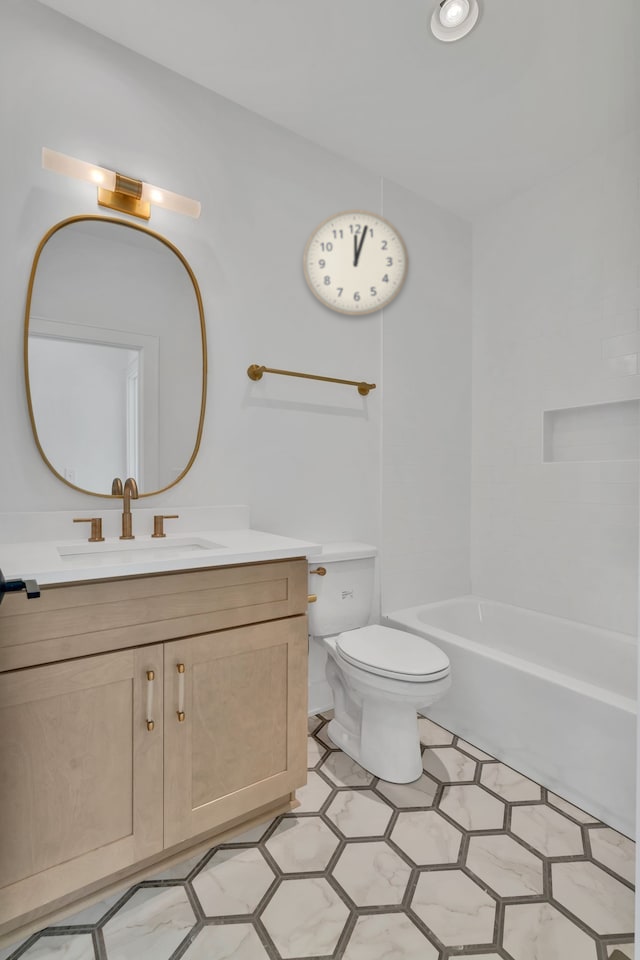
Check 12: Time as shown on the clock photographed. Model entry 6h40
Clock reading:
12h03
